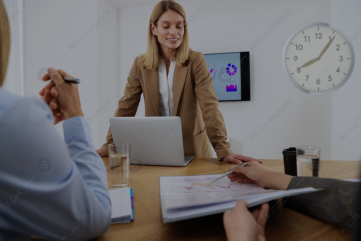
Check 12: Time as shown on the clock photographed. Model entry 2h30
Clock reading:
8h06
